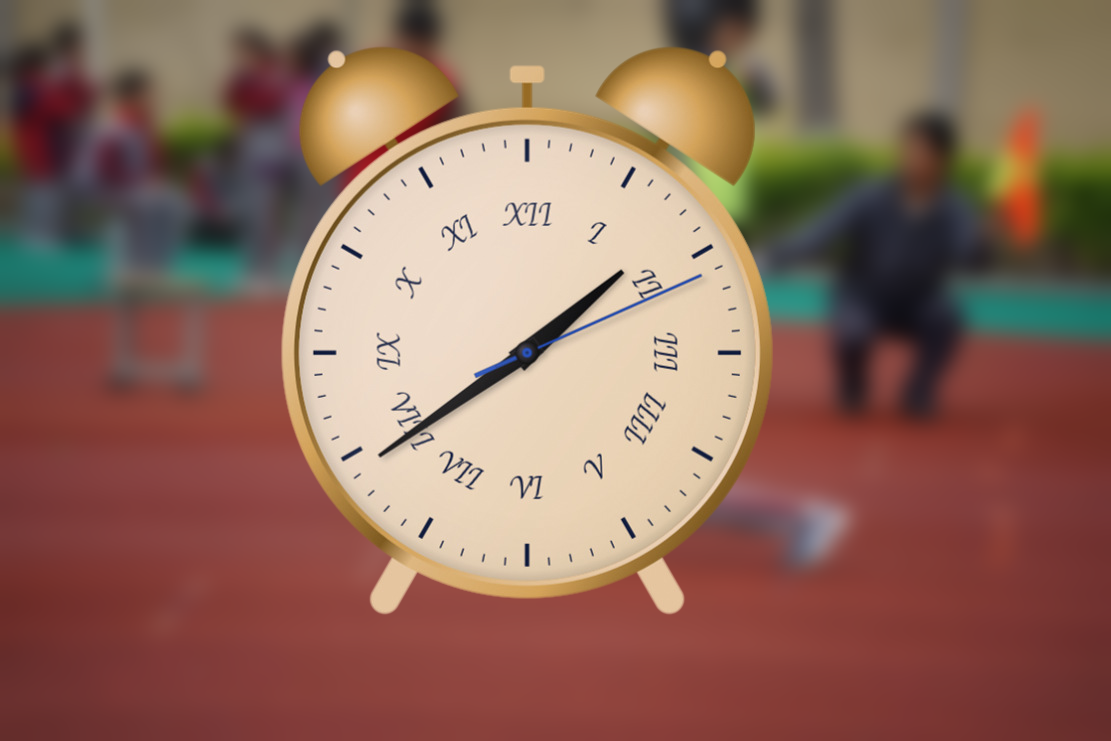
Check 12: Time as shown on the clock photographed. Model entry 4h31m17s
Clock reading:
1h39m11s
